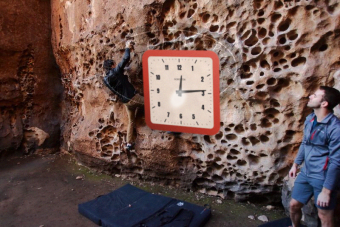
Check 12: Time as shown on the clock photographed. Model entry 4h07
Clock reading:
12h14
